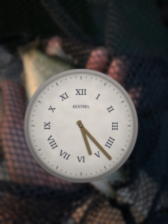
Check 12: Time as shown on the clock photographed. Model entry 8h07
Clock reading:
5h23
